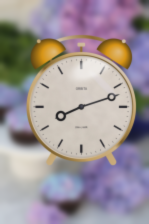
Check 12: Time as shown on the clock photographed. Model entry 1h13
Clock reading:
8h12
